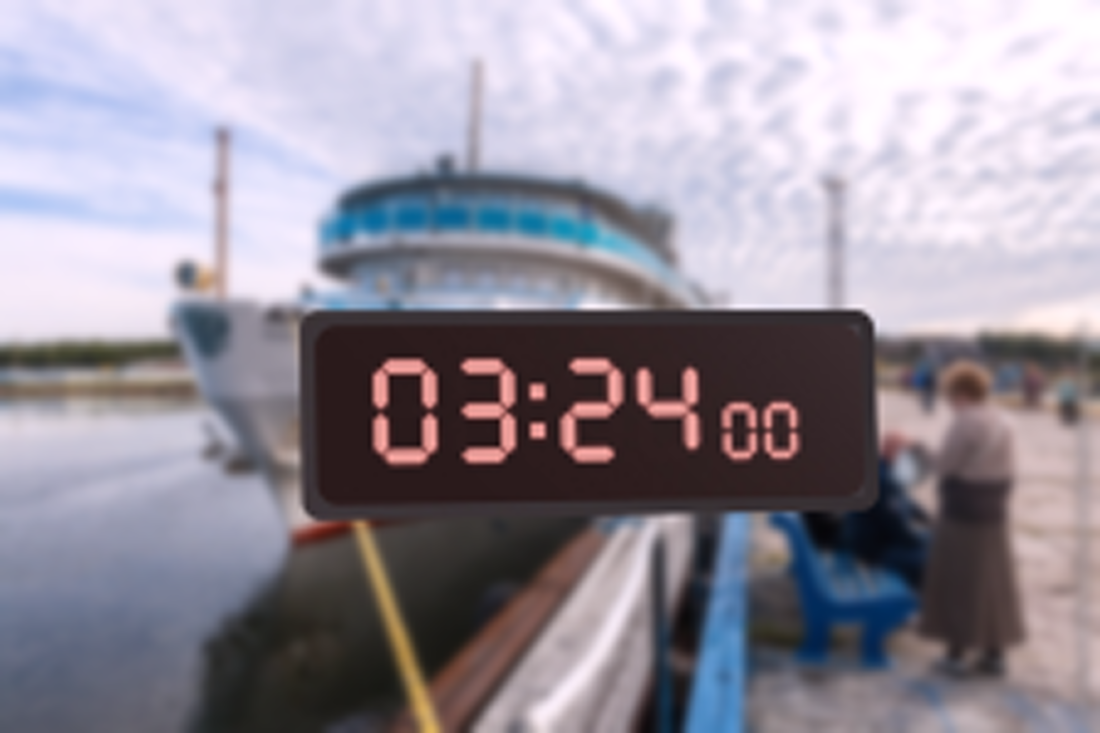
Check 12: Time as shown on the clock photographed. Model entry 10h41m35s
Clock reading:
3h24m00s
